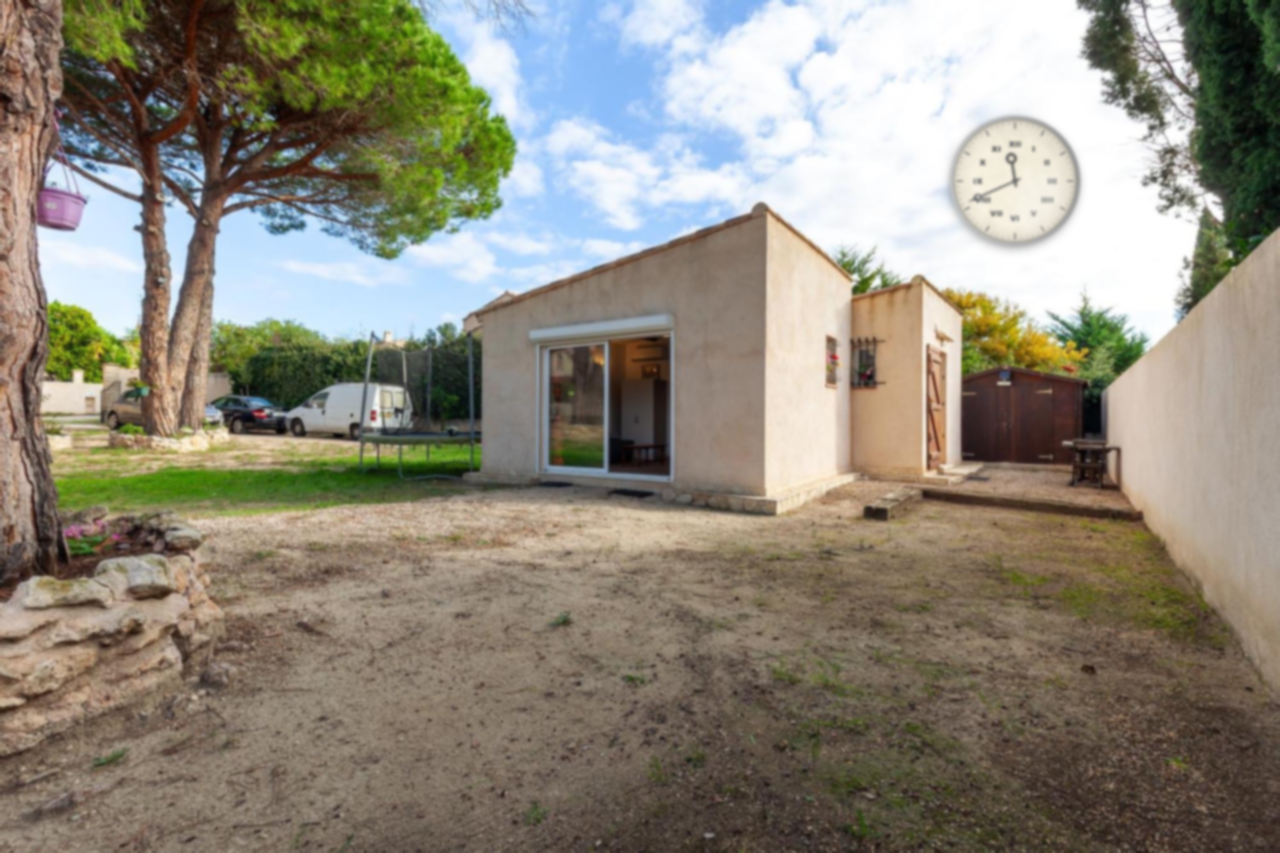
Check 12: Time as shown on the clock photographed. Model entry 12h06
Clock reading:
11h41
